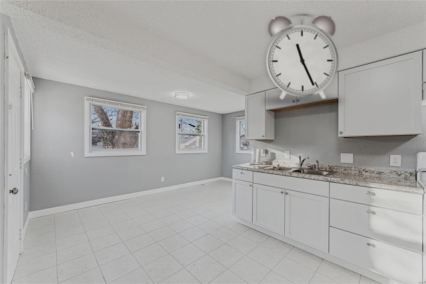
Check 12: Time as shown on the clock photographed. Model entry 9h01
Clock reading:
11h26
